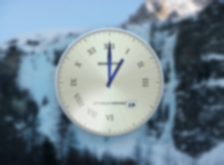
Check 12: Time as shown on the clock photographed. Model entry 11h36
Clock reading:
1h00
